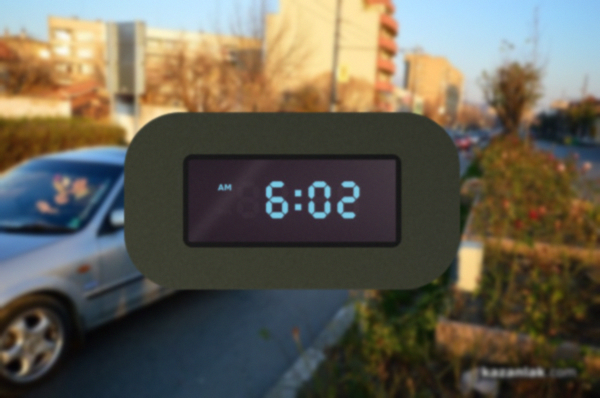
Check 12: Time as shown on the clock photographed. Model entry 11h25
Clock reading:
6h02
